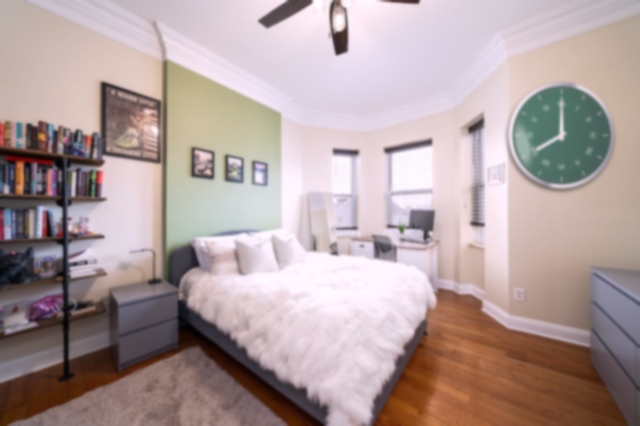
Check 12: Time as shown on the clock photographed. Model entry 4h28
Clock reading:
8h00
